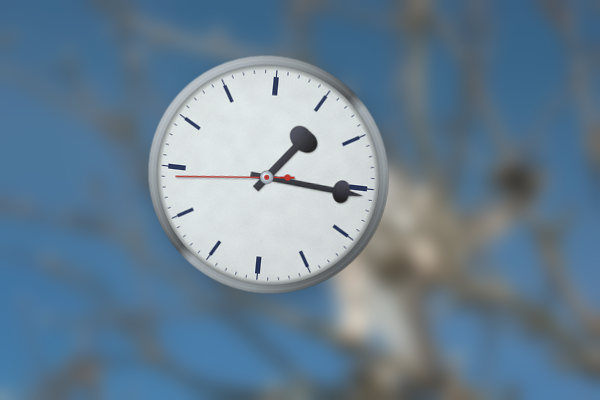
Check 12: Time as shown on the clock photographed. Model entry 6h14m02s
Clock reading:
1h15m44s
